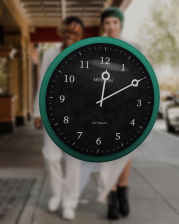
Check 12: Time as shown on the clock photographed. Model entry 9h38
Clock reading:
12h10
